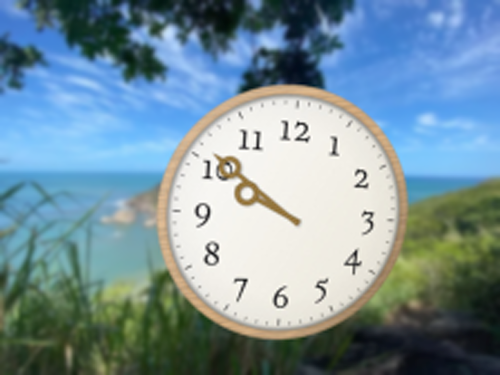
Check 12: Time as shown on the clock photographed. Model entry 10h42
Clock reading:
9h51
